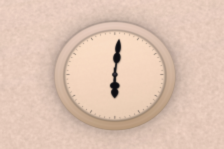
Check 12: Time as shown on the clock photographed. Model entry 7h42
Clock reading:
6h01
